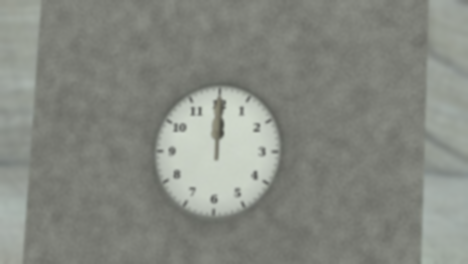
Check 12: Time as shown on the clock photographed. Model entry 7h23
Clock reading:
12h00
